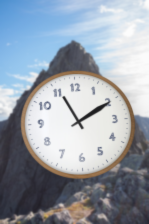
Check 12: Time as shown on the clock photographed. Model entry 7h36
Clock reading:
11h10
